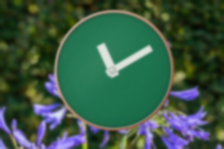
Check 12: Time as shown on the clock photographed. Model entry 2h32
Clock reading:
11h10
